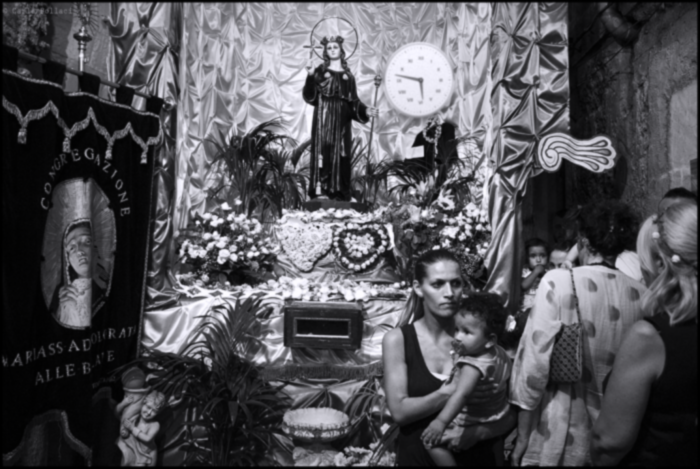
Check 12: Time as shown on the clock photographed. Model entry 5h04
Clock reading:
5h47
